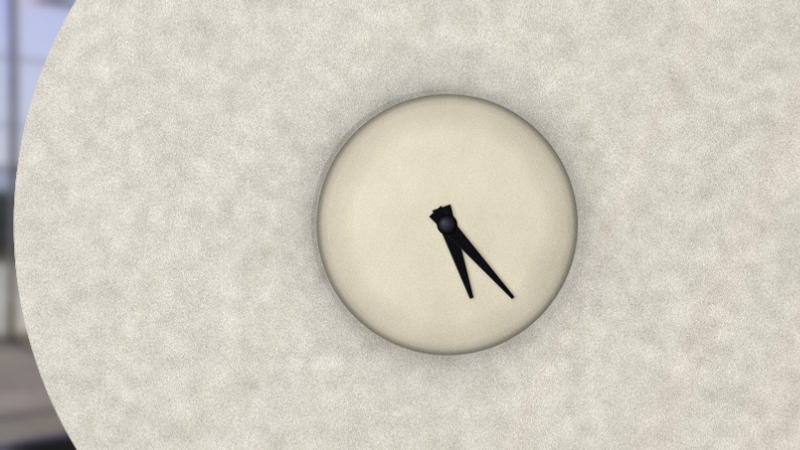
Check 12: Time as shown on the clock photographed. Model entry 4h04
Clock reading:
5h23
